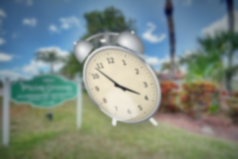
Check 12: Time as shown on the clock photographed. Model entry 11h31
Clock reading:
3h53
